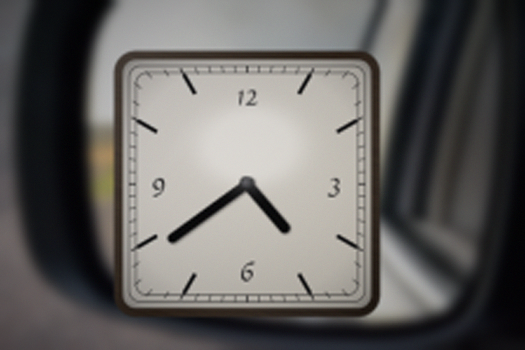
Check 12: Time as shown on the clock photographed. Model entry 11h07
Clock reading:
4h39
